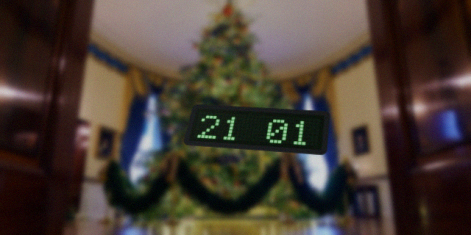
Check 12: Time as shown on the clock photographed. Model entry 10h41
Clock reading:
21h01
